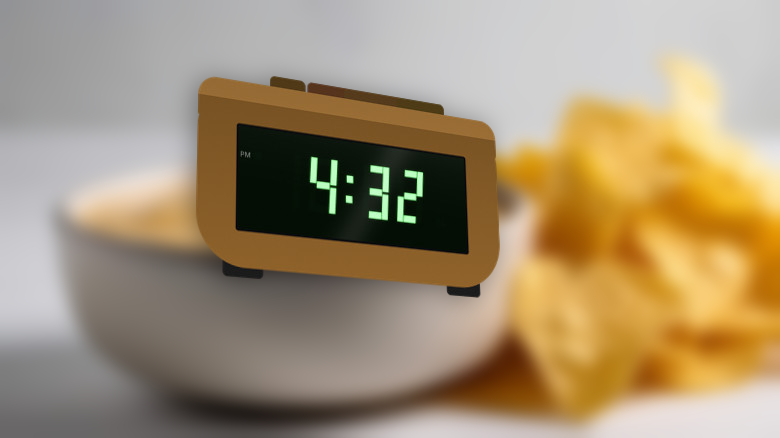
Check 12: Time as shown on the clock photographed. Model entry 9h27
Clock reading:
4h32
